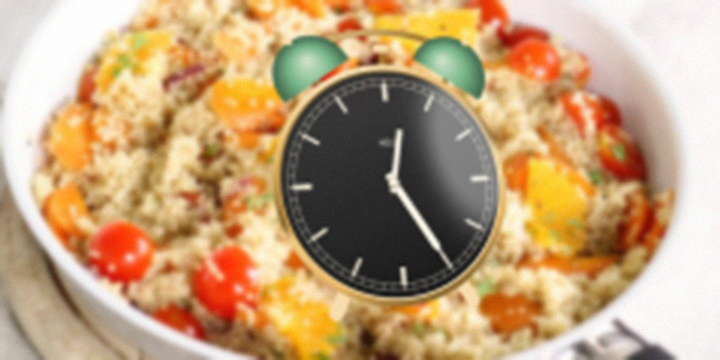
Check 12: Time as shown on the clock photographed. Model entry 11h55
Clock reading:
12h25
